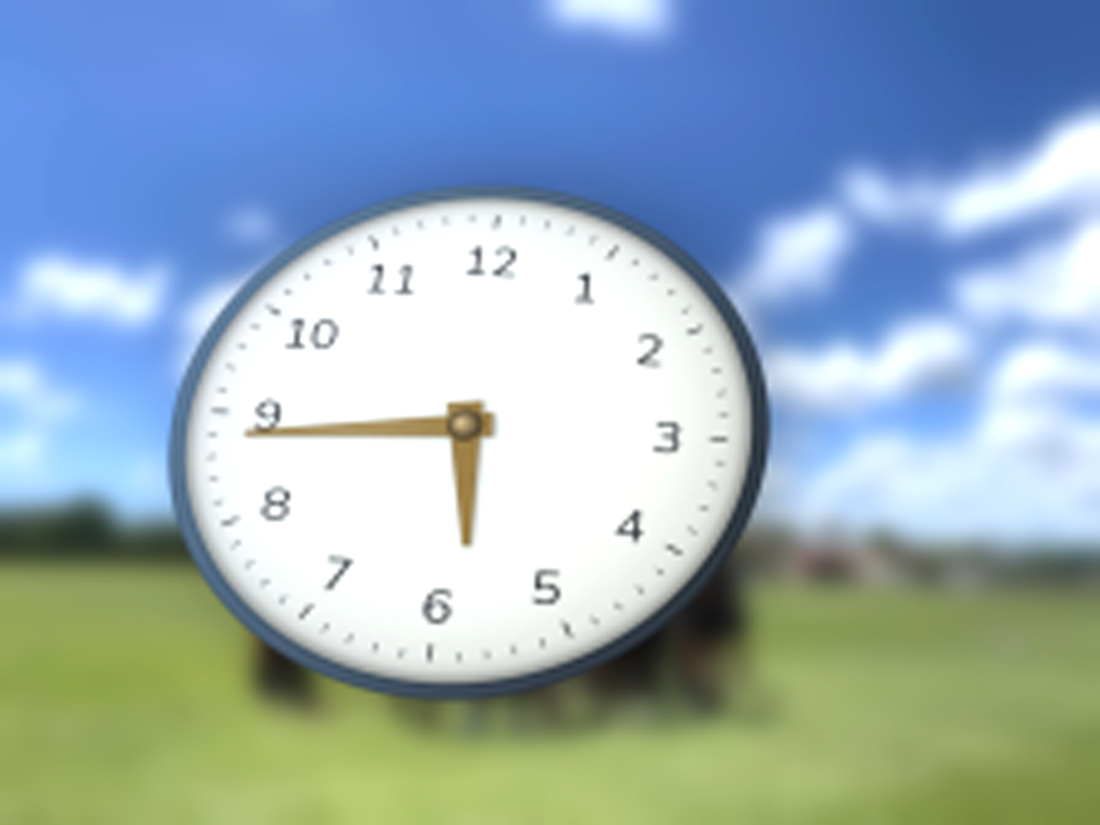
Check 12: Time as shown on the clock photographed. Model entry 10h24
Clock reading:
5h44
